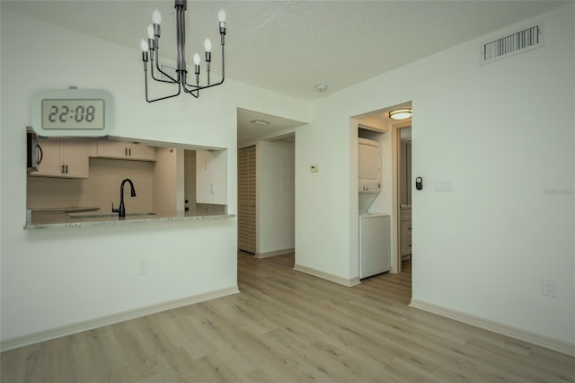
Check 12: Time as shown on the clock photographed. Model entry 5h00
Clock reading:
22h08
